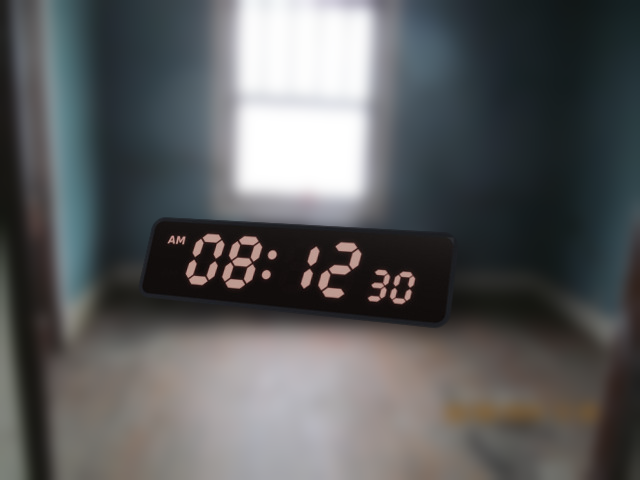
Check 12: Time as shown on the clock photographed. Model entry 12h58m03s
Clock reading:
8h12m30s
